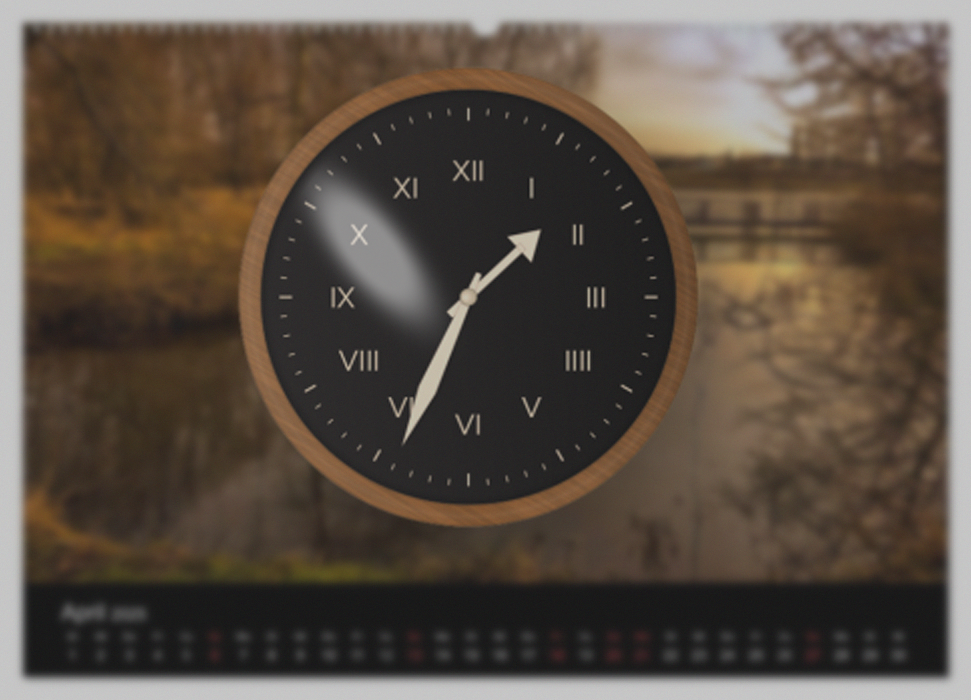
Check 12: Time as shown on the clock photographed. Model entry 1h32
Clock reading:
1h34
